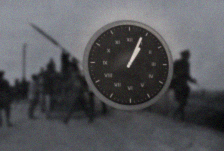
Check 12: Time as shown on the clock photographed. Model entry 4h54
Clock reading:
1h04
